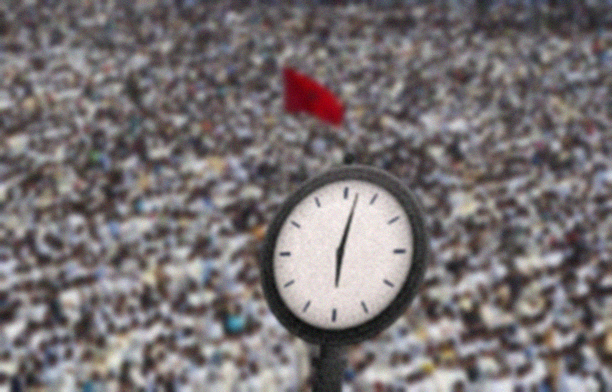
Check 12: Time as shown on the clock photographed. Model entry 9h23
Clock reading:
6h02
